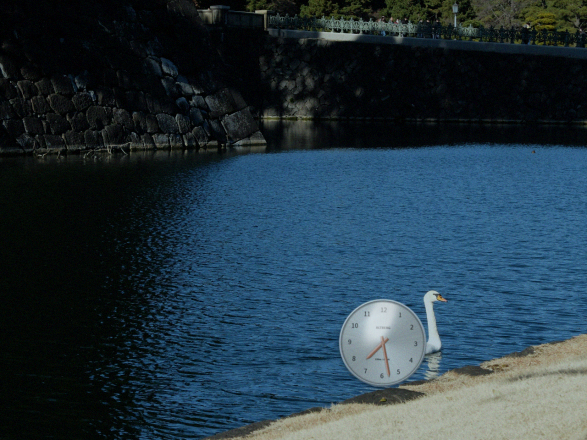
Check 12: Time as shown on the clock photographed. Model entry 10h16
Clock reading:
7h28
